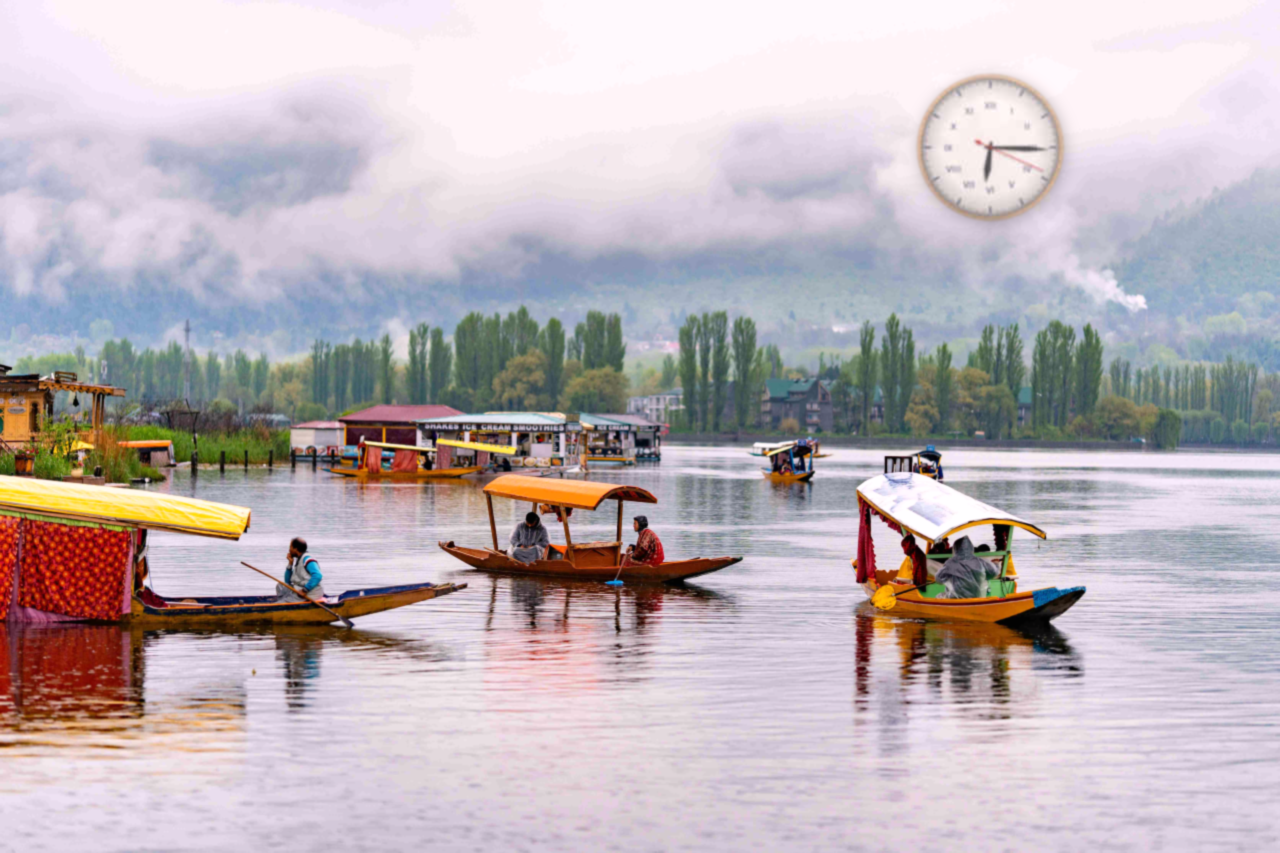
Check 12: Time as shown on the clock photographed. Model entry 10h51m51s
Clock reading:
6h15m19s
